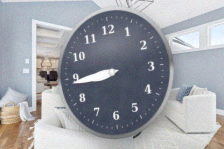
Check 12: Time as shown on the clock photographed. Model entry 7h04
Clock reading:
8h44
